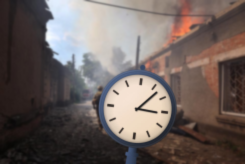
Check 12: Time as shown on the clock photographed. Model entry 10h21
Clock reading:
3h07
